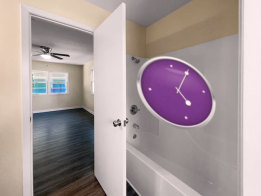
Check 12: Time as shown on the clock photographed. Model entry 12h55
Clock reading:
5h06
